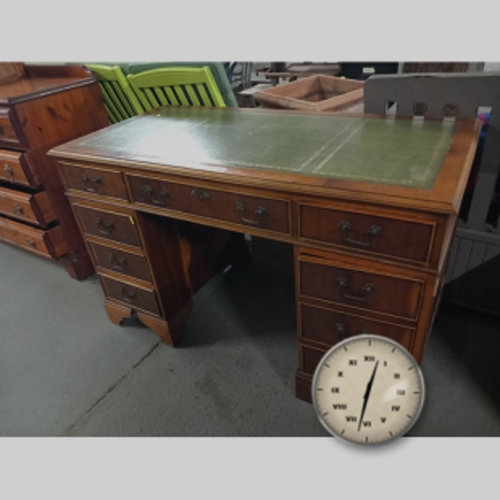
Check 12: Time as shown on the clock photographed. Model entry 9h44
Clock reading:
12h32
